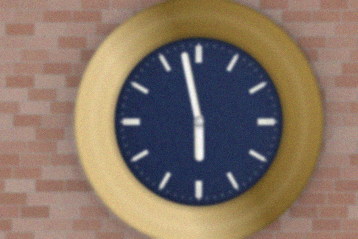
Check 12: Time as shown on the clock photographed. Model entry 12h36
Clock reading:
5h58
